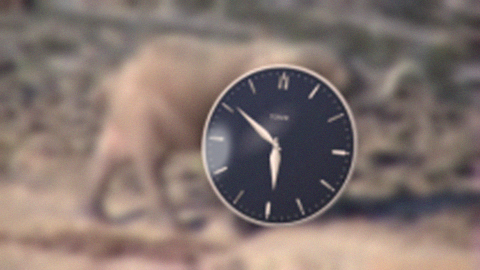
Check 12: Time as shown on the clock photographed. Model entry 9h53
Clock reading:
5h51
